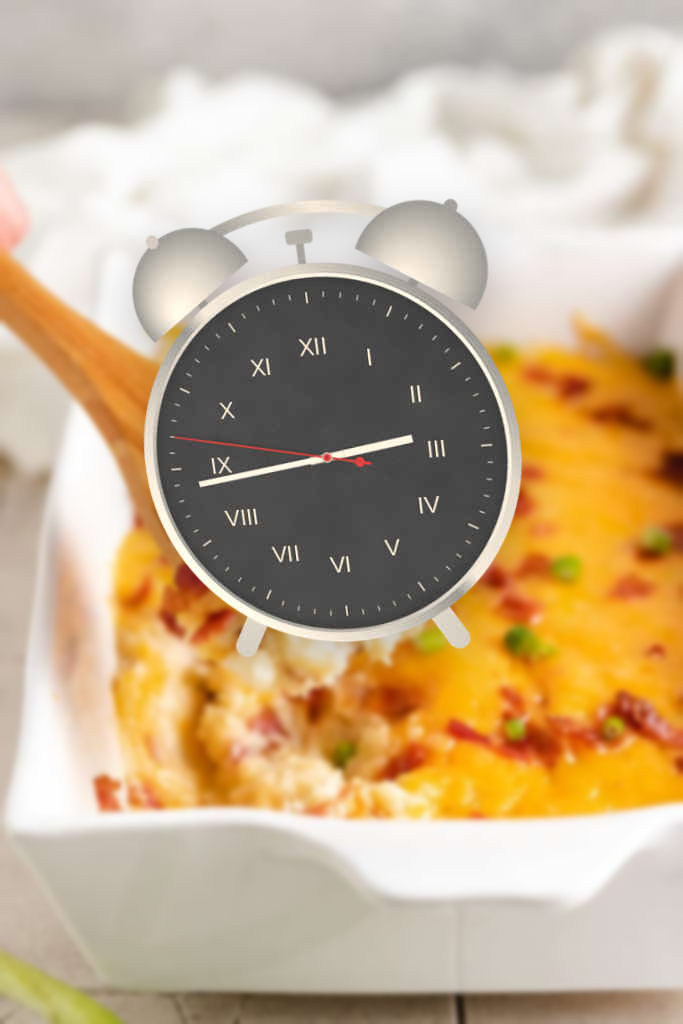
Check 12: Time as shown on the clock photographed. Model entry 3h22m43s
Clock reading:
2h43m47s
